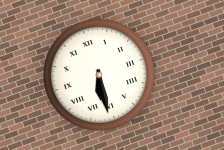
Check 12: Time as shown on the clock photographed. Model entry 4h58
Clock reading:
6h31
